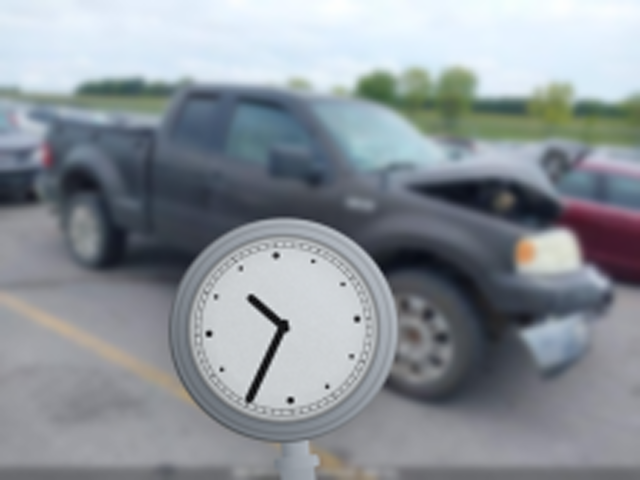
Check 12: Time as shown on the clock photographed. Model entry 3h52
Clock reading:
10h35
